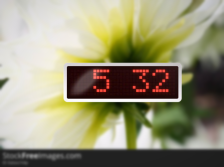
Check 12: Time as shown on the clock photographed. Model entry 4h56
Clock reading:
5h32
